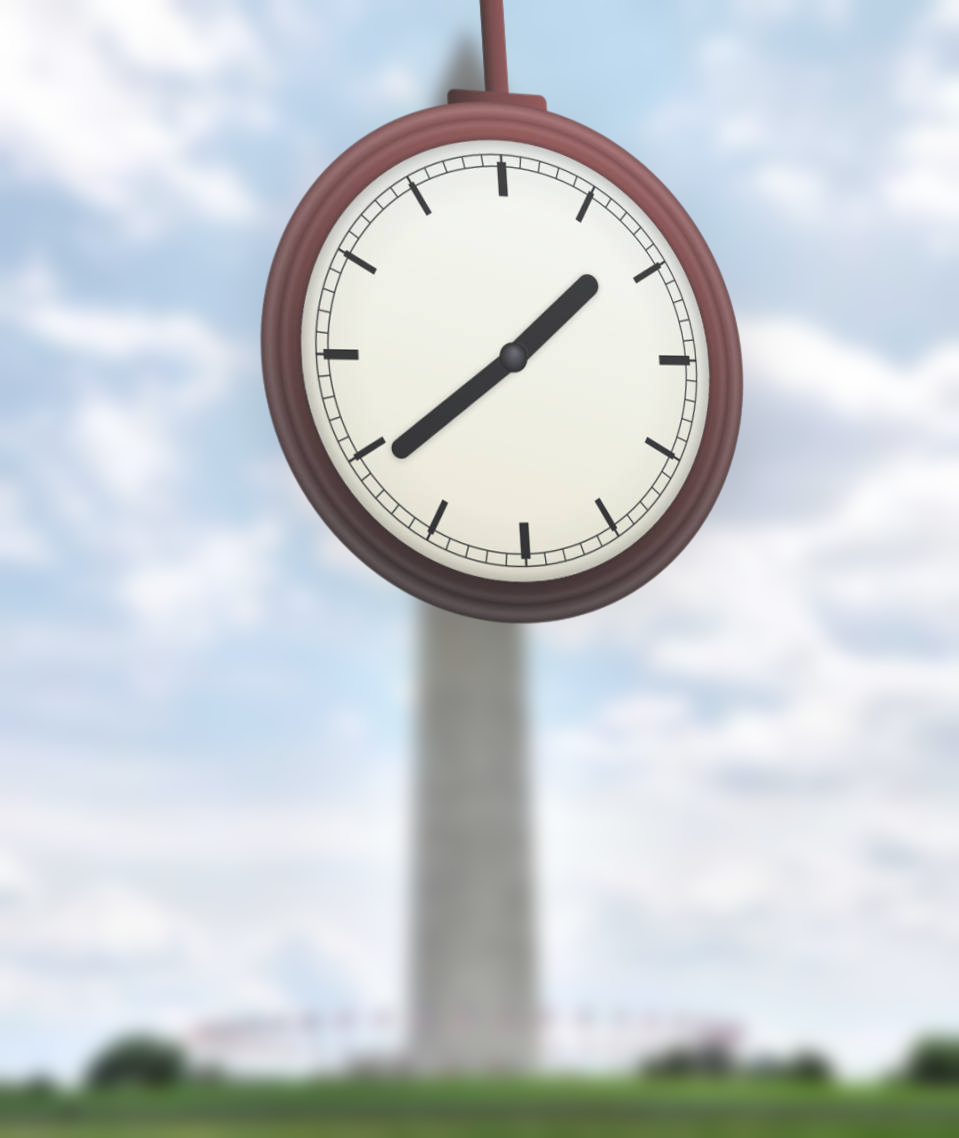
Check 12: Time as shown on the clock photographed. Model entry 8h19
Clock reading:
1h39
